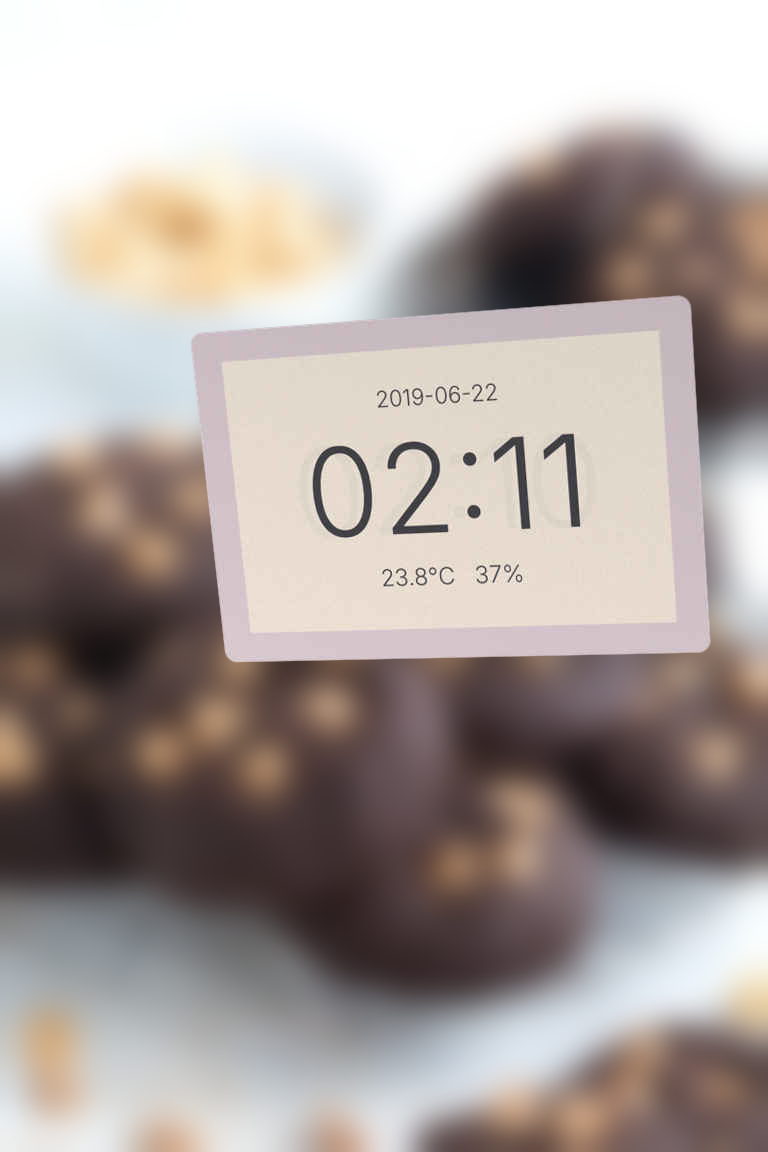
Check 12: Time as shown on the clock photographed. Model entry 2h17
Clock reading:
2h11
